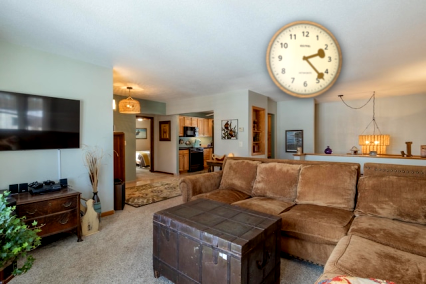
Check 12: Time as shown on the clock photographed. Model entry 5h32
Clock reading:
2h23
